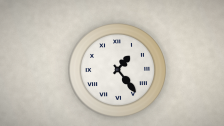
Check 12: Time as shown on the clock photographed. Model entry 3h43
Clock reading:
1h24
